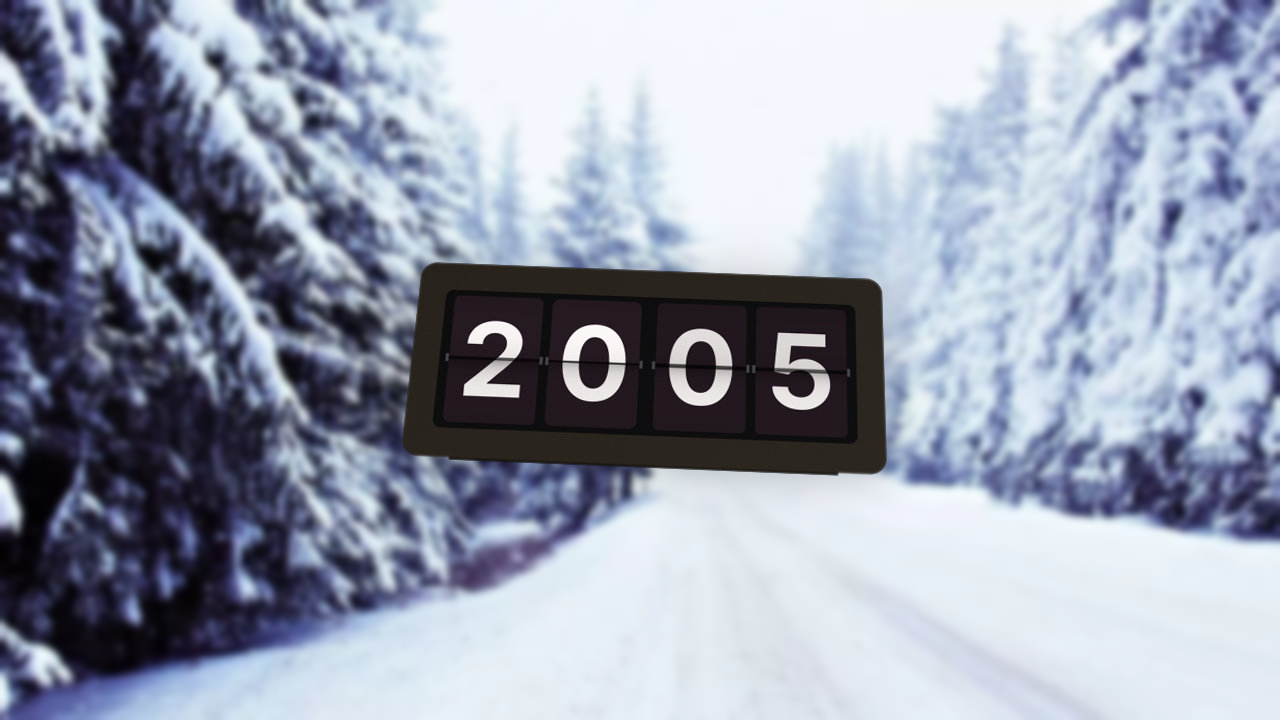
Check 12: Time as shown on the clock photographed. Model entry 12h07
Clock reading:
20h05
